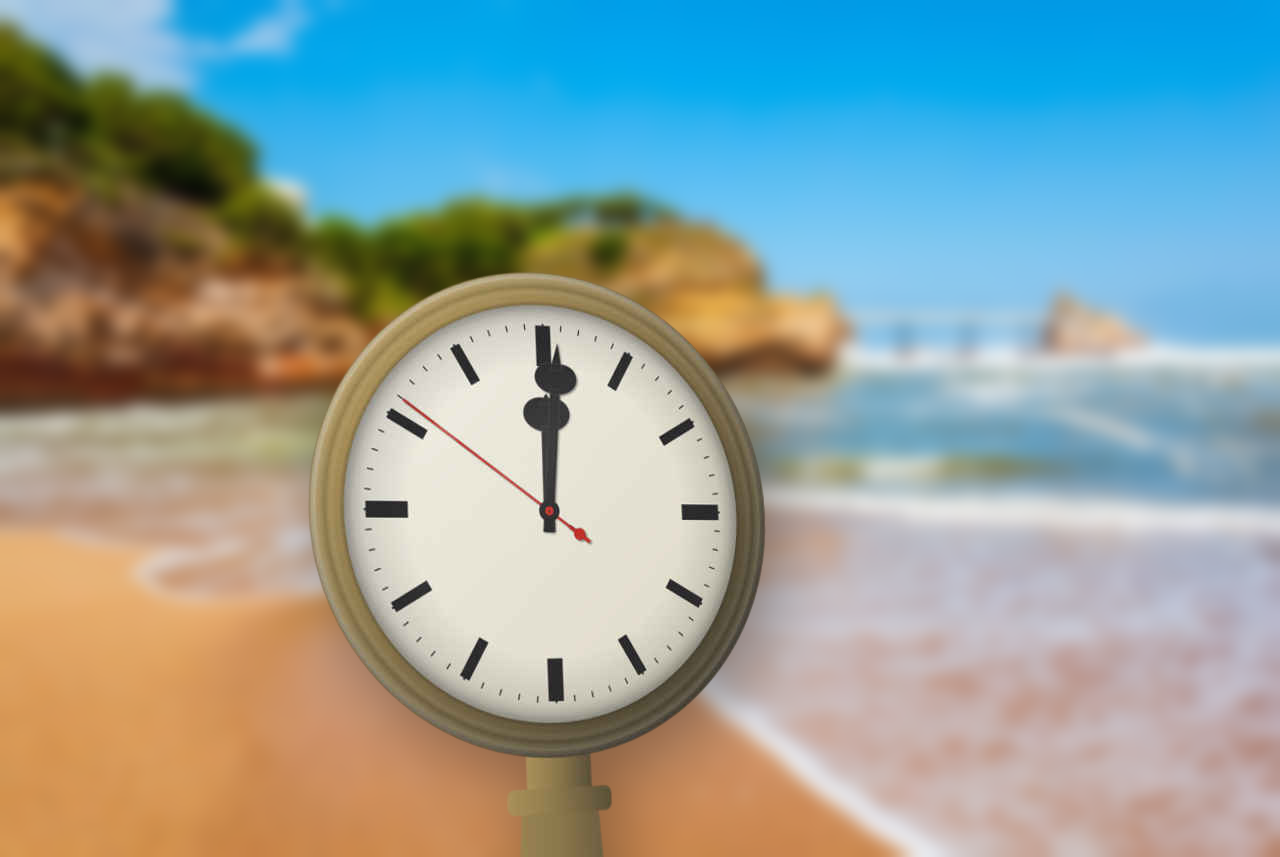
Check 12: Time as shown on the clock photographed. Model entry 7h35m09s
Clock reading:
12h00m51s
